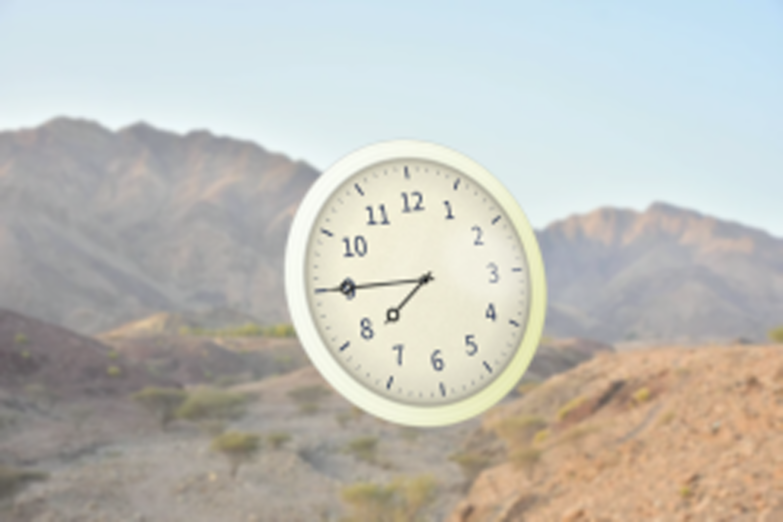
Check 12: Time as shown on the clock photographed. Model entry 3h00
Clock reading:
7h45
